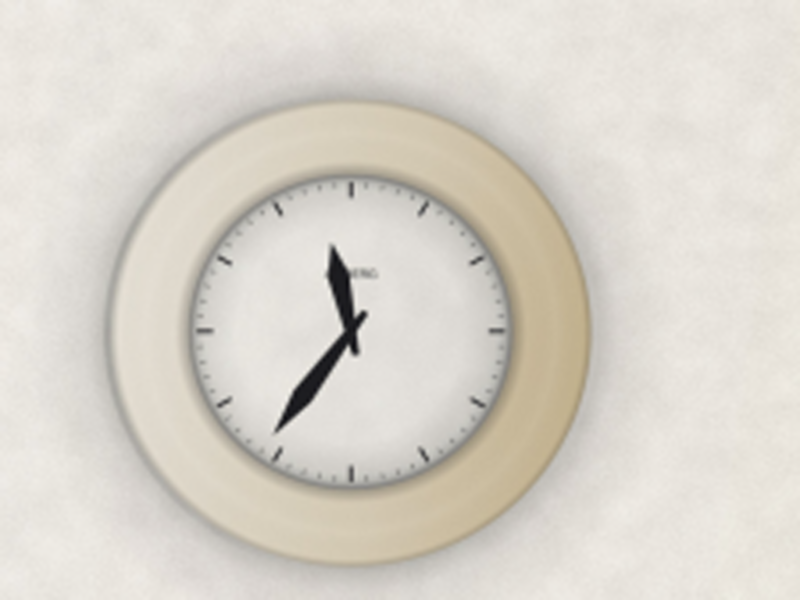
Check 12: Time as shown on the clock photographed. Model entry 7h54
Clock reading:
11h36
